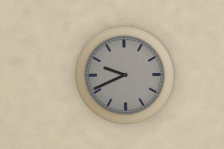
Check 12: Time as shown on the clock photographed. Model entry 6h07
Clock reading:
9h41
